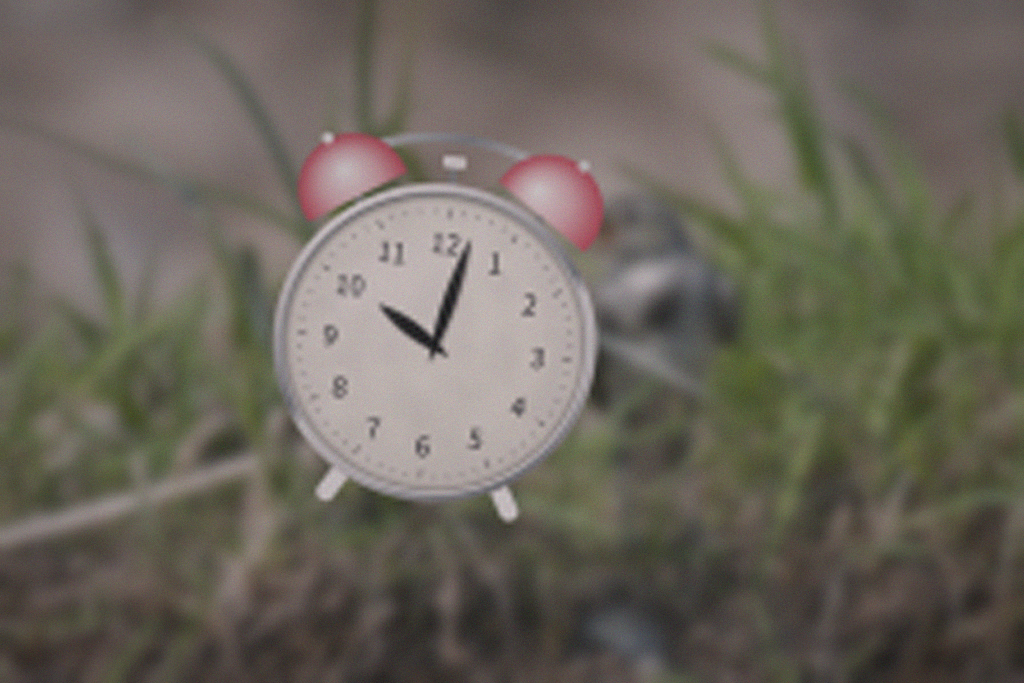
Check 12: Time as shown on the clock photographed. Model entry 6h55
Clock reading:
10h02
